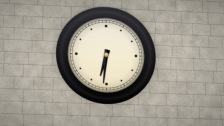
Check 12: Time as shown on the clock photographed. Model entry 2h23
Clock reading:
6h31
